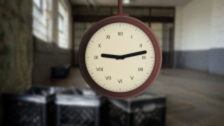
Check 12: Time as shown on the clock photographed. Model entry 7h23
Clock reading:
9h13
